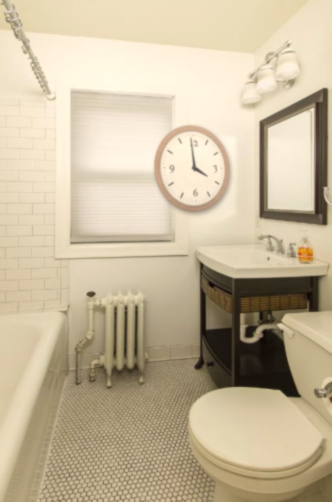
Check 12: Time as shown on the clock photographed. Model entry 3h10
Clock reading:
3h59
